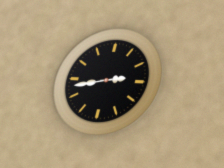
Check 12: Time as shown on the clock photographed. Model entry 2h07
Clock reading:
2h43
